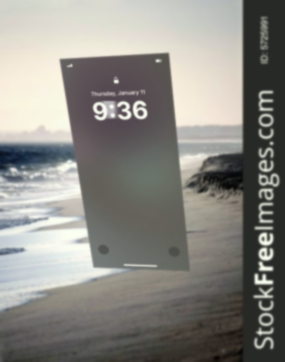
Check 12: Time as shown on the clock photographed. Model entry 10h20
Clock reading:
9h36
